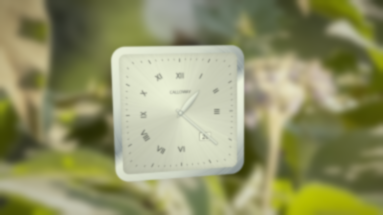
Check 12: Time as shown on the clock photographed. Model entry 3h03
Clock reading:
1h22
